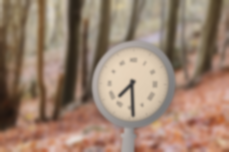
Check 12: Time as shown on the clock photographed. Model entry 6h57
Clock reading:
7h29
